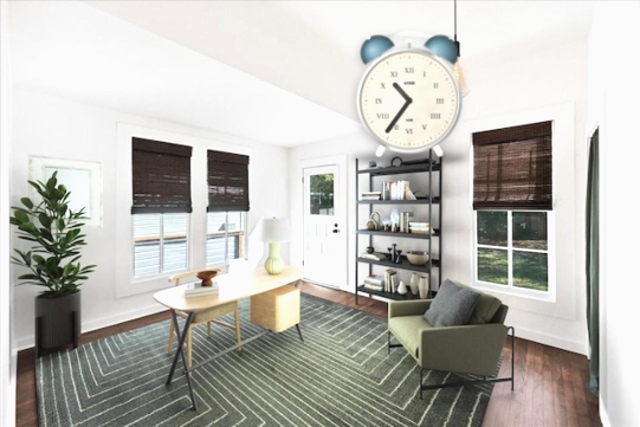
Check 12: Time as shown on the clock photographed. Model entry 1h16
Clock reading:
10h36
